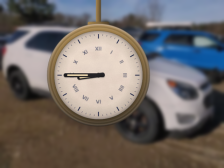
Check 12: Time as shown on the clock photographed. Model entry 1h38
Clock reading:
8h45
